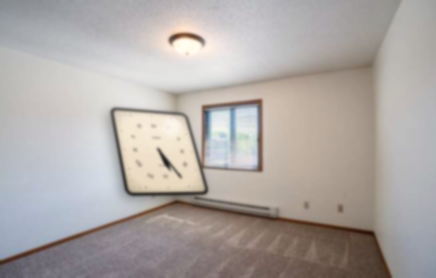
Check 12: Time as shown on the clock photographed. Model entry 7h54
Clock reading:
5h25
